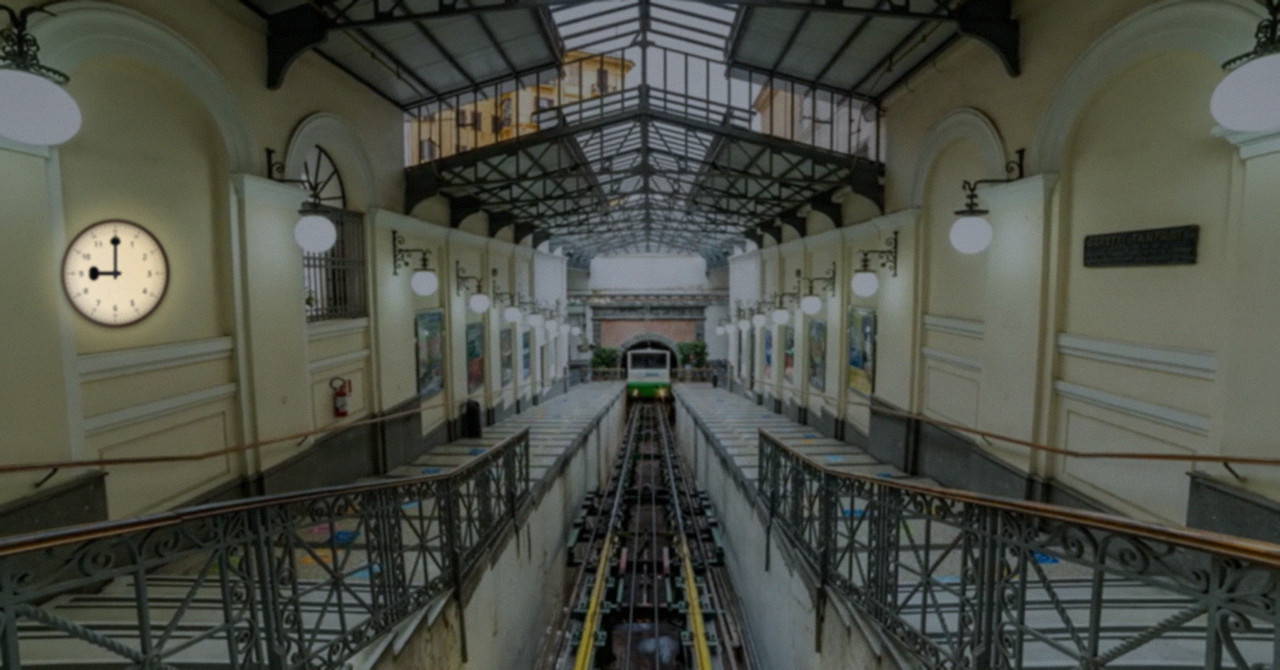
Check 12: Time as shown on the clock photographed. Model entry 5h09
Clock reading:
9h00
